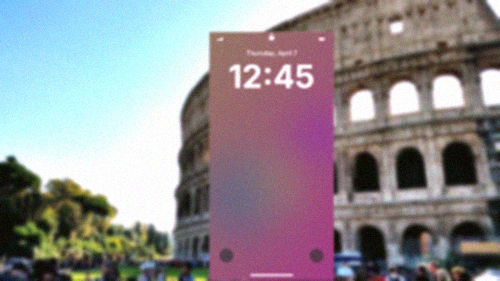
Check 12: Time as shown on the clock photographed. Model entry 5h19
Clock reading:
12h45
